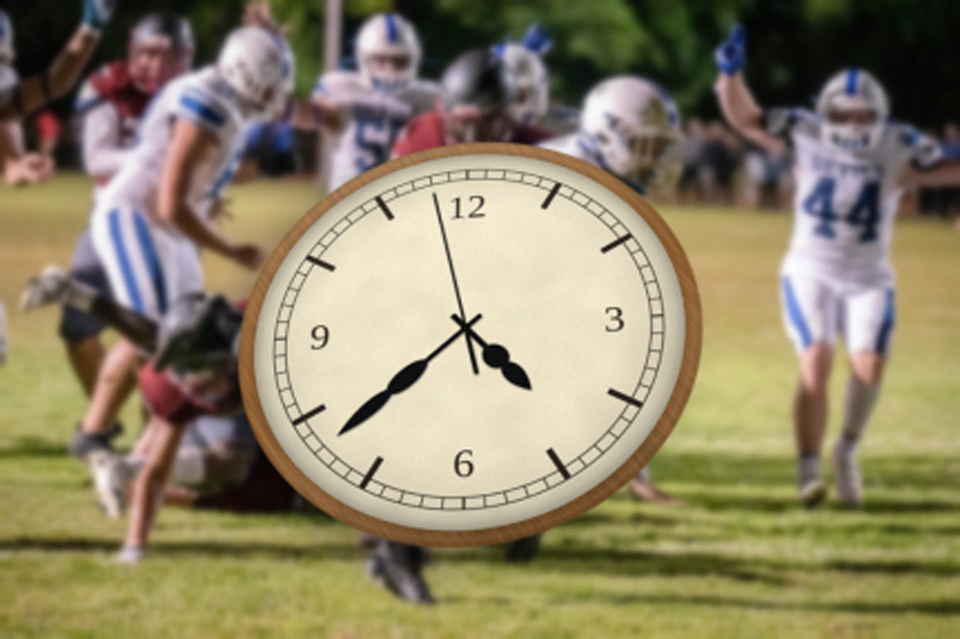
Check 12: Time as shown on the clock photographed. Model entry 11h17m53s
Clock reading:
4h37m58s
